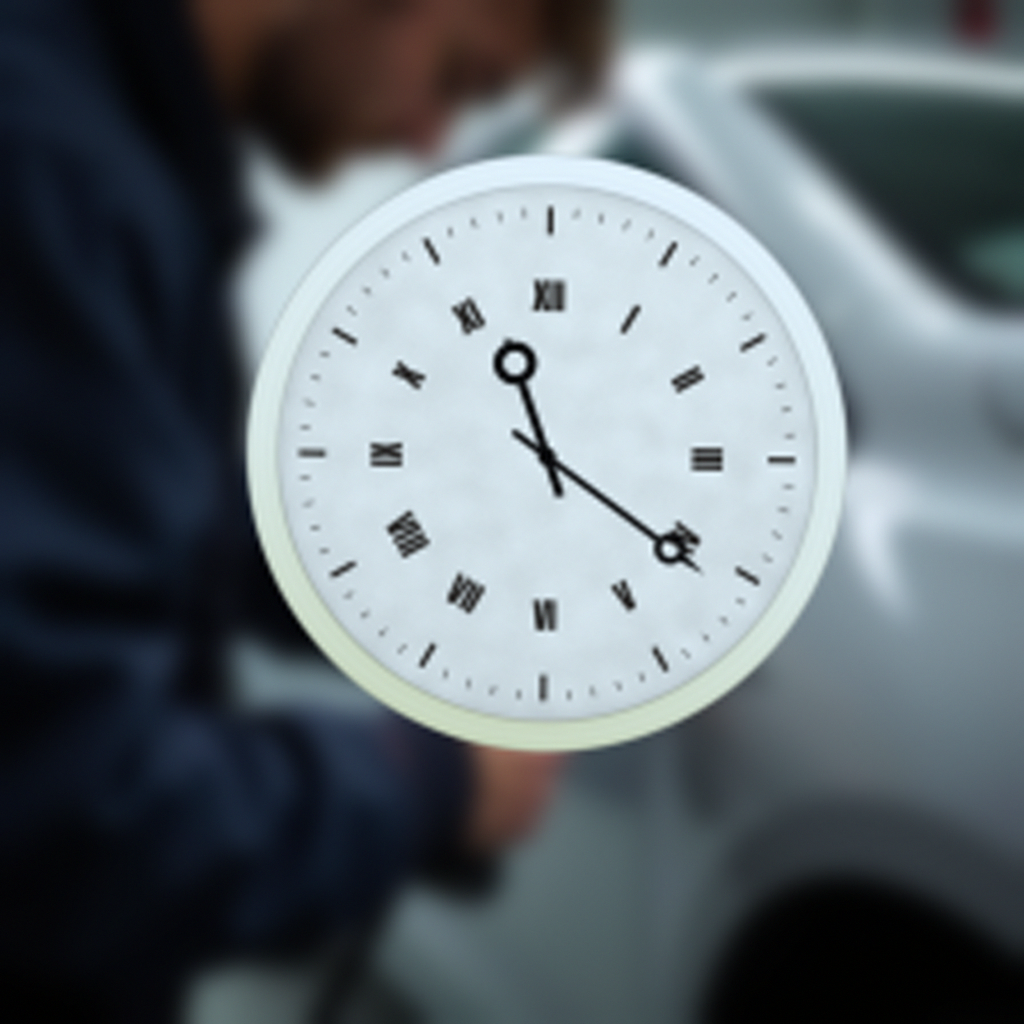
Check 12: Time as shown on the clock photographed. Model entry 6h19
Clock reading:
11h21
